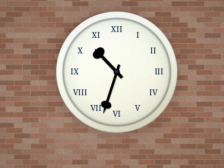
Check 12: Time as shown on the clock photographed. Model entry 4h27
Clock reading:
10h33
